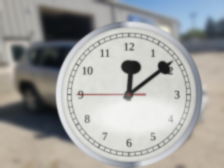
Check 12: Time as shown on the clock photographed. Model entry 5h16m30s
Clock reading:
12h08m45s
